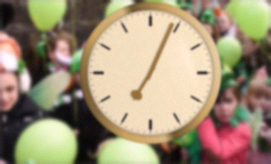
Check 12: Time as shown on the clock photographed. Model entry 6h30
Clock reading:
7h04
